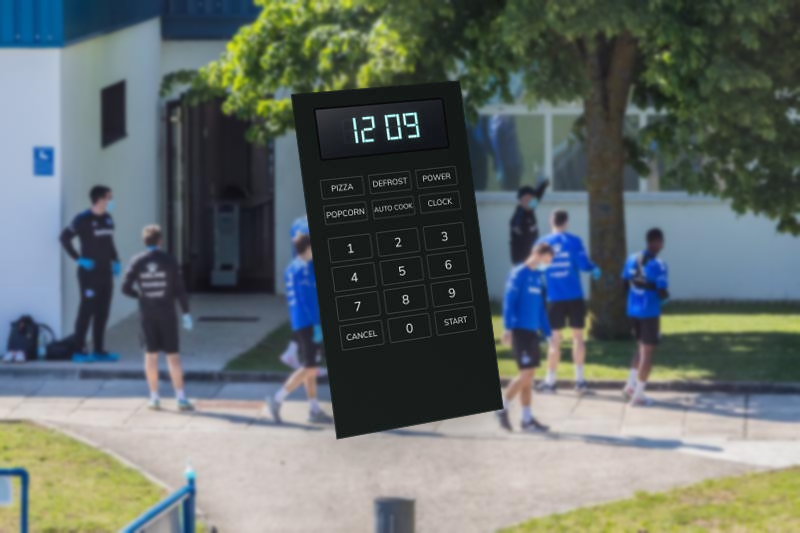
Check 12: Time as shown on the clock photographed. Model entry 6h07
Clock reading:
12h09
